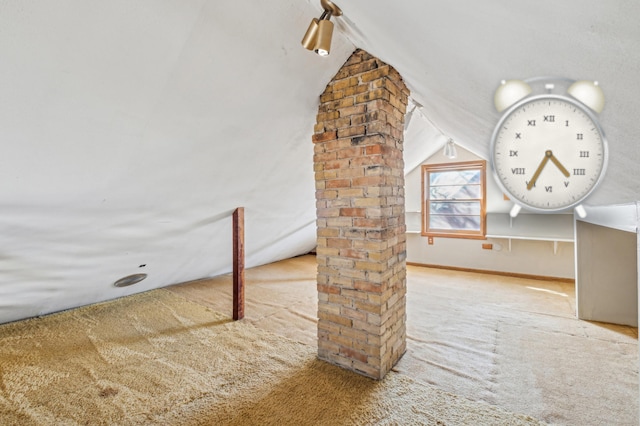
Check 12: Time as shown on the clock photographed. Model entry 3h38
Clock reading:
4h35
